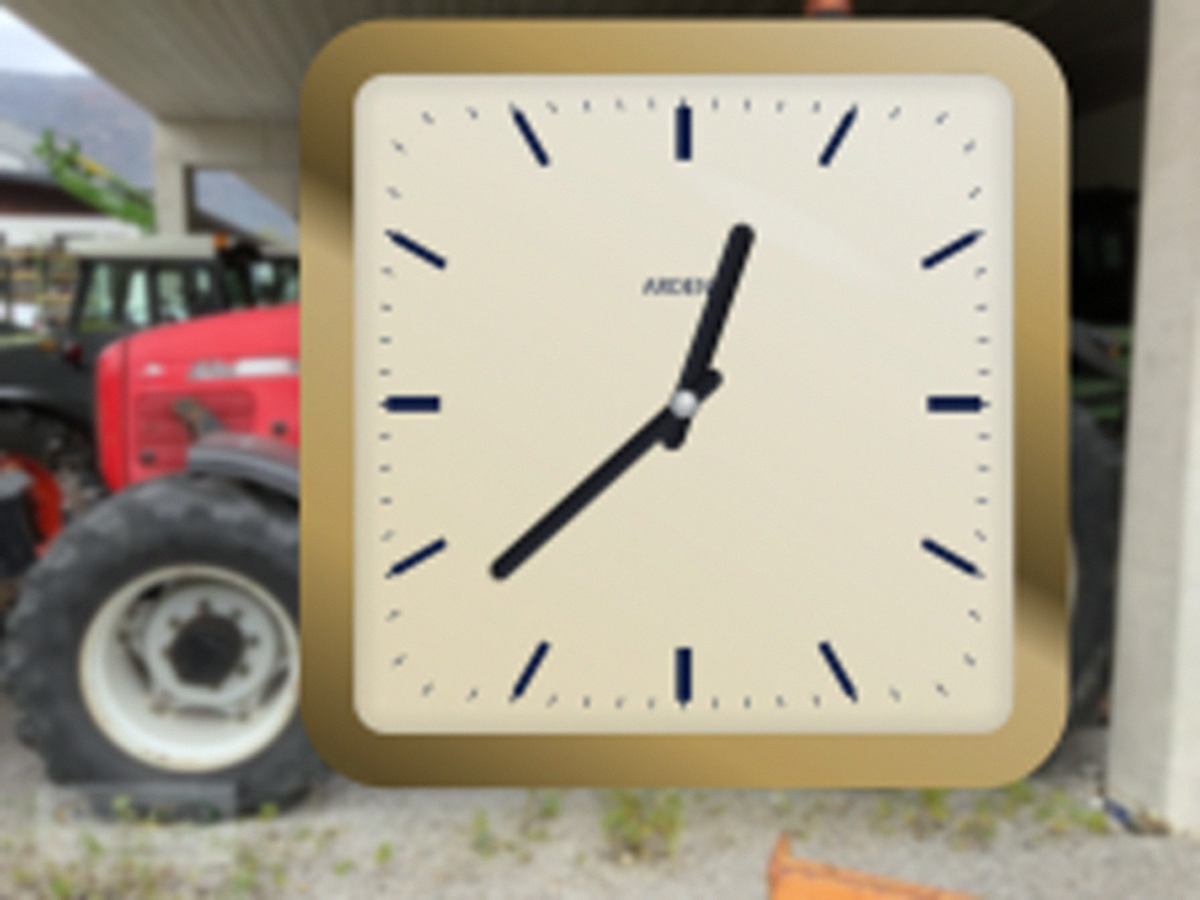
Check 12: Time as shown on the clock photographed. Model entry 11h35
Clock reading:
12h38
